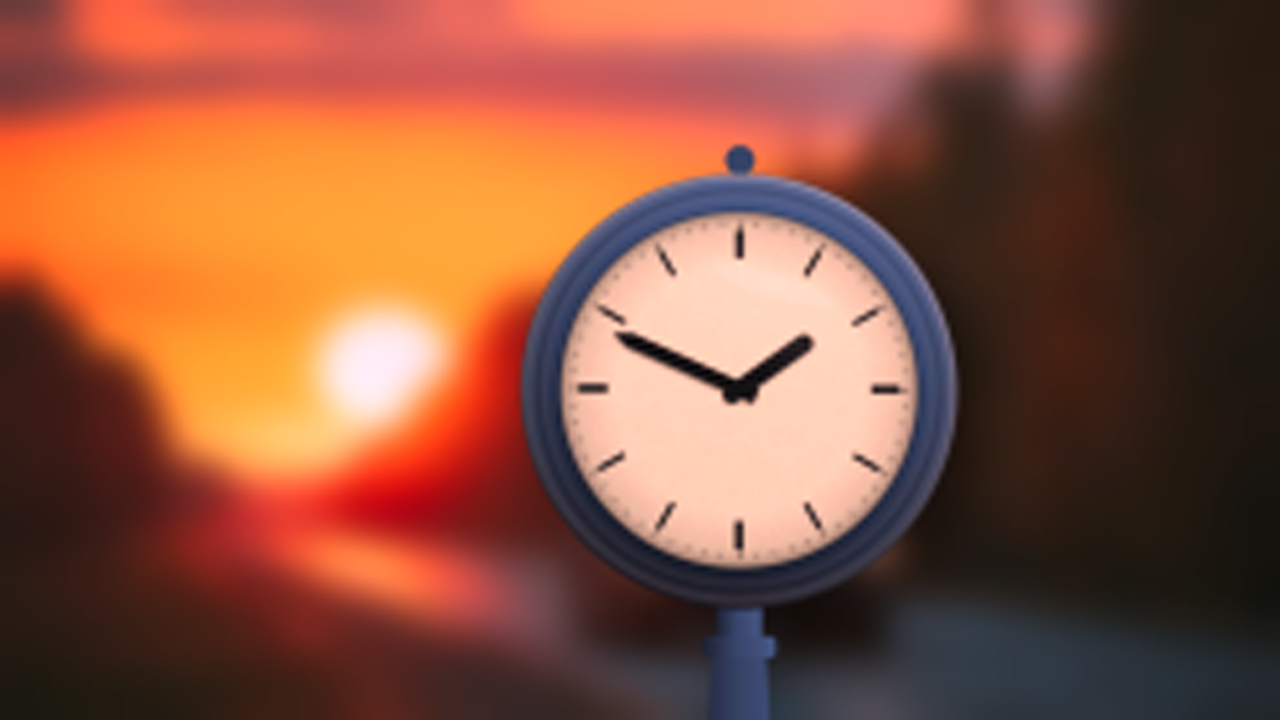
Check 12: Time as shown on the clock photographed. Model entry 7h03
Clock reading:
1h49
